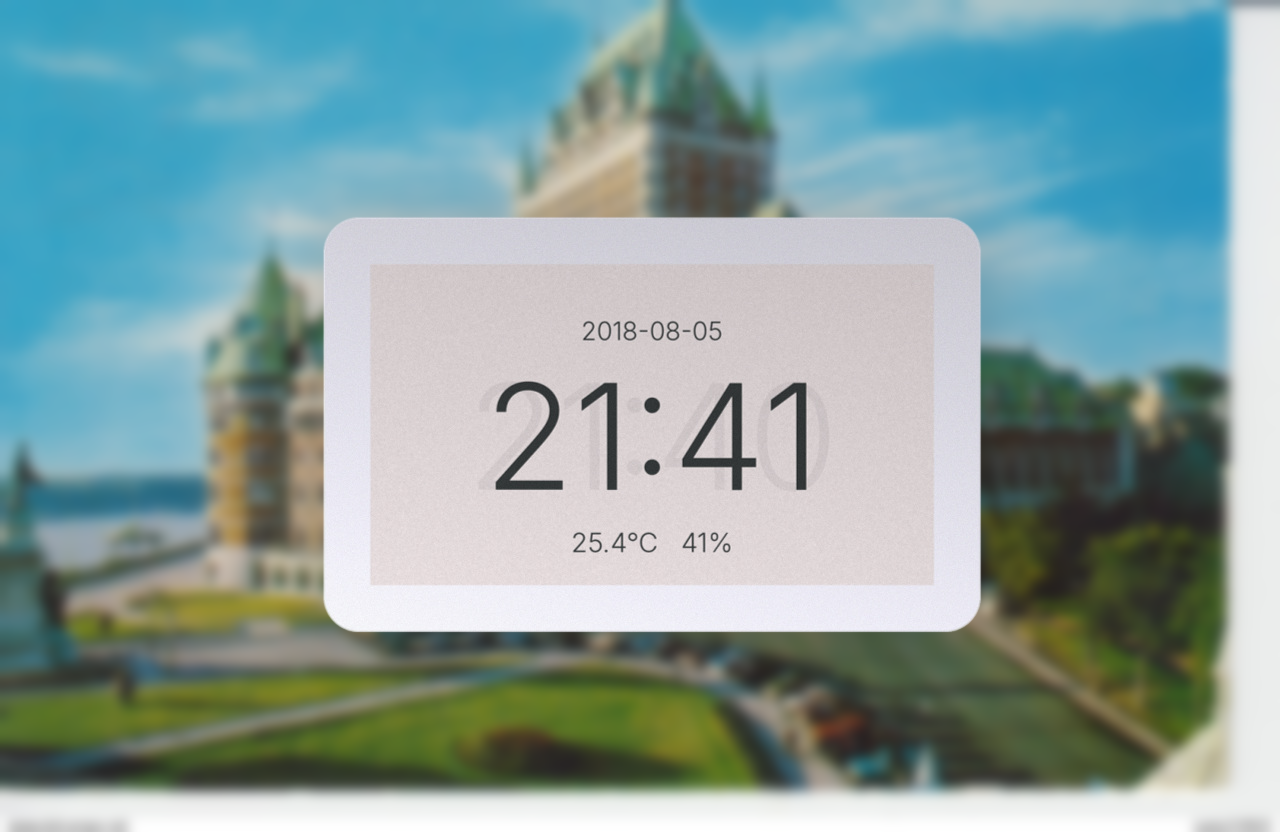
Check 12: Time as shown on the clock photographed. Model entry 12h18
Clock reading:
21h41
